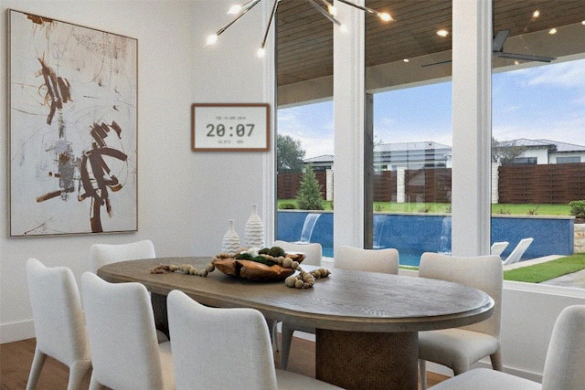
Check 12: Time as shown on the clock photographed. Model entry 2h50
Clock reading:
20h07
